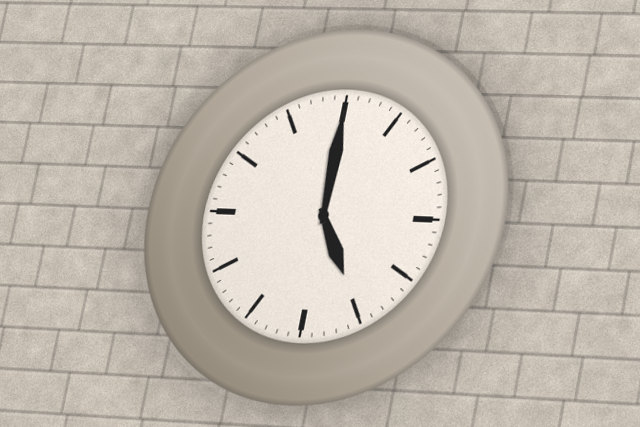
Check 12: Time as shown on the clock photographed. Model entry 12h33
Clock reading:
5h00
